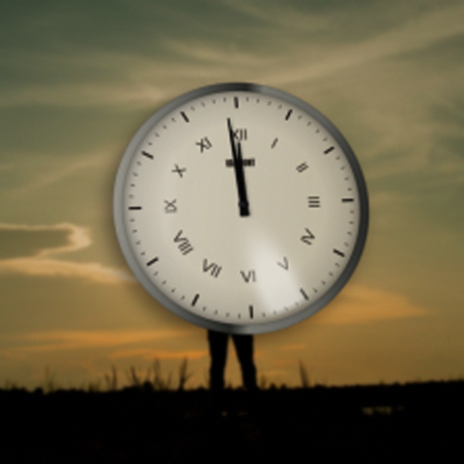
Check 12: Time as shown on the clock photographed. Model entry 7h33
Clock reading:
11h59
